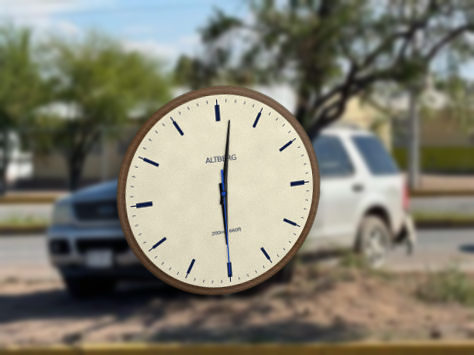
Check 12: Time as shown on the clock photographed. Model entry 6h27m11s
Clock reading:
6h01m30s
